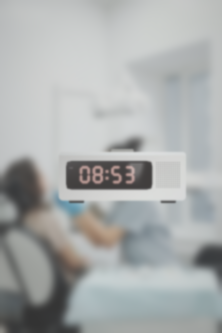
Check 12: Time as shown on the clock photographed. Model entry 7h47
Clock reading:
8h53
